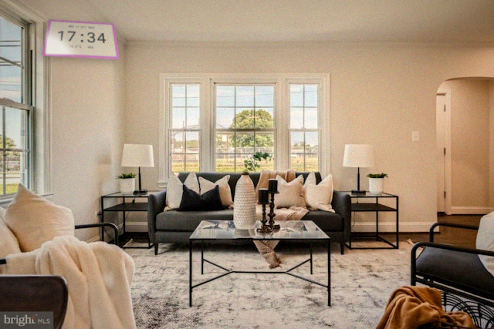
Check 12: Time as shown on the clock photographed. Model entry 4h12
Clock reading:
17h34
